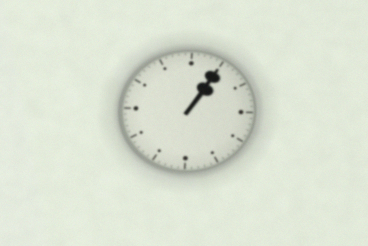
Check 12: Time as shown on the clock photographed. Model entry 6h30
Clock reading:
1h05
